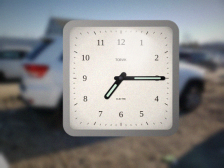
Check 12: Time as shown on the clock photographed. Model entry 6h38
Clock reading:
7h15
